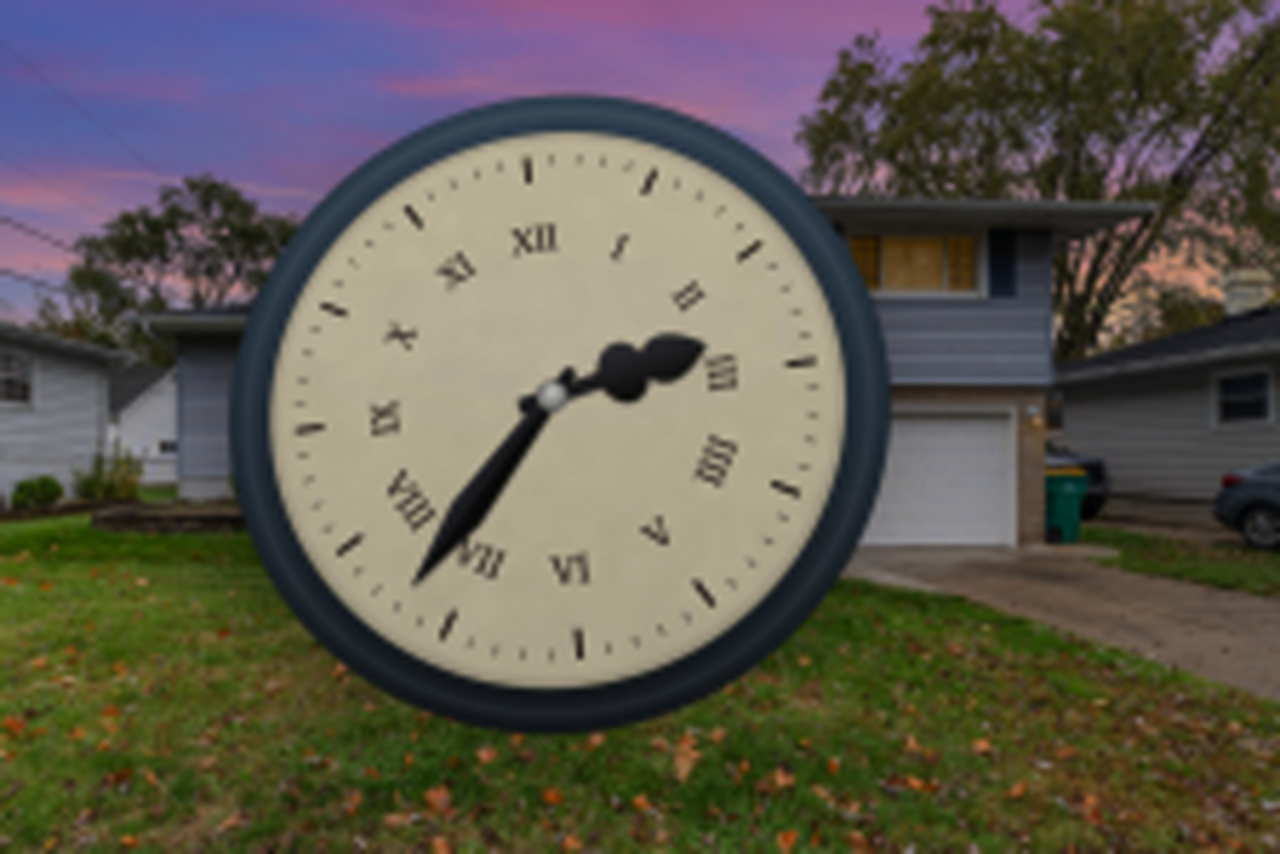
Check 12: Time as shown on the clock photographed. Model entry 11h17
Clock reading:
2h37
